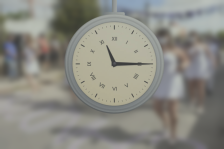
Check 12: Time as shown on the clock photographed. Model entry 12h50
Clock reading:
11h15
